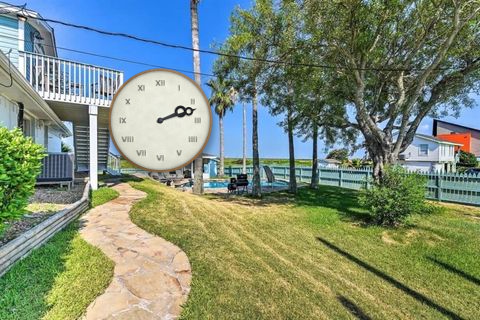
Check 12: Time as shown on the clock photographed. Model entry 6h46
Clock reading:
2h12
